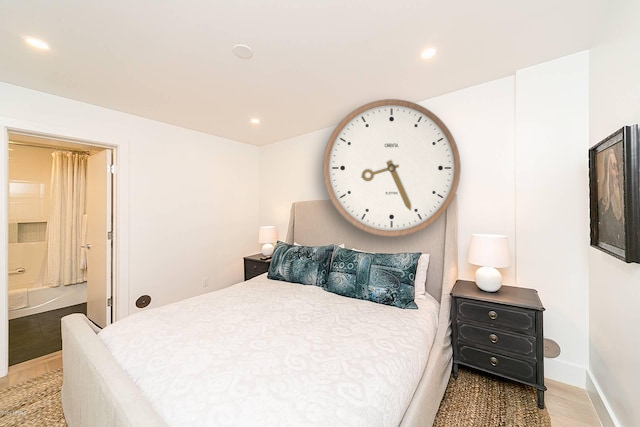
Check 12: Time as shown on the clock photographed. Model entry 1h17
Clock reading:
8h26
